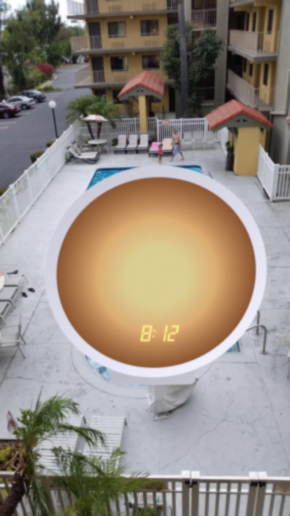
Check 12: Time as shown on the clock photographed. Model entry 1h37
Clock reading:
8h12
